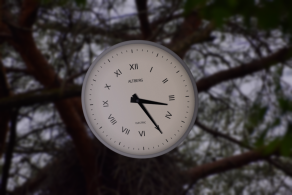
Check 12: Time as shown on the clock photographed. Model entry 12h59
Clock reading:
3h25
